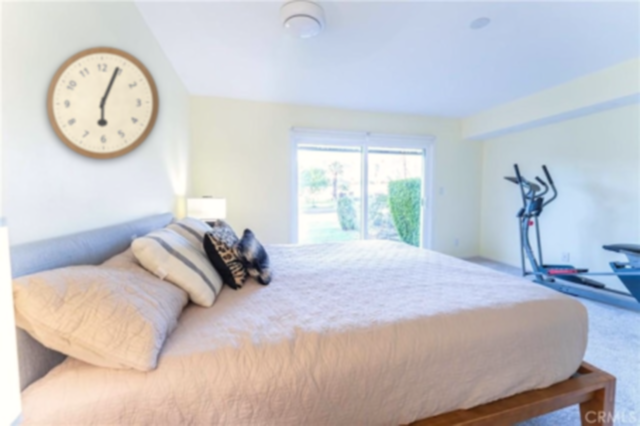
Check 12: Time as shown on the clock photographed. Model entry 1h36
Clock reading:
6h04
